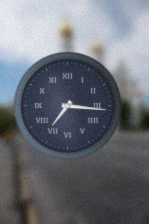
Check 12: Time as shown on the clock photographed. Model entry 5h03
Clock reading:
7h16
